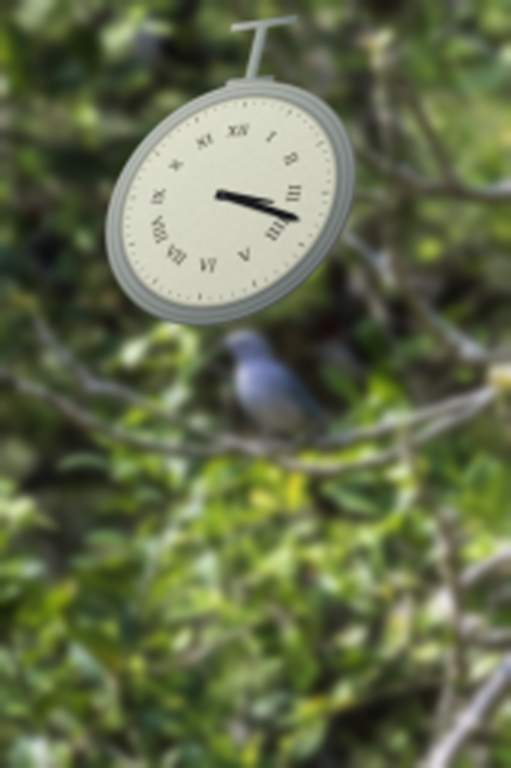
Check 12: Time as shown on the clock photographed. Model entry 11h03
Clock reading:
3h18
